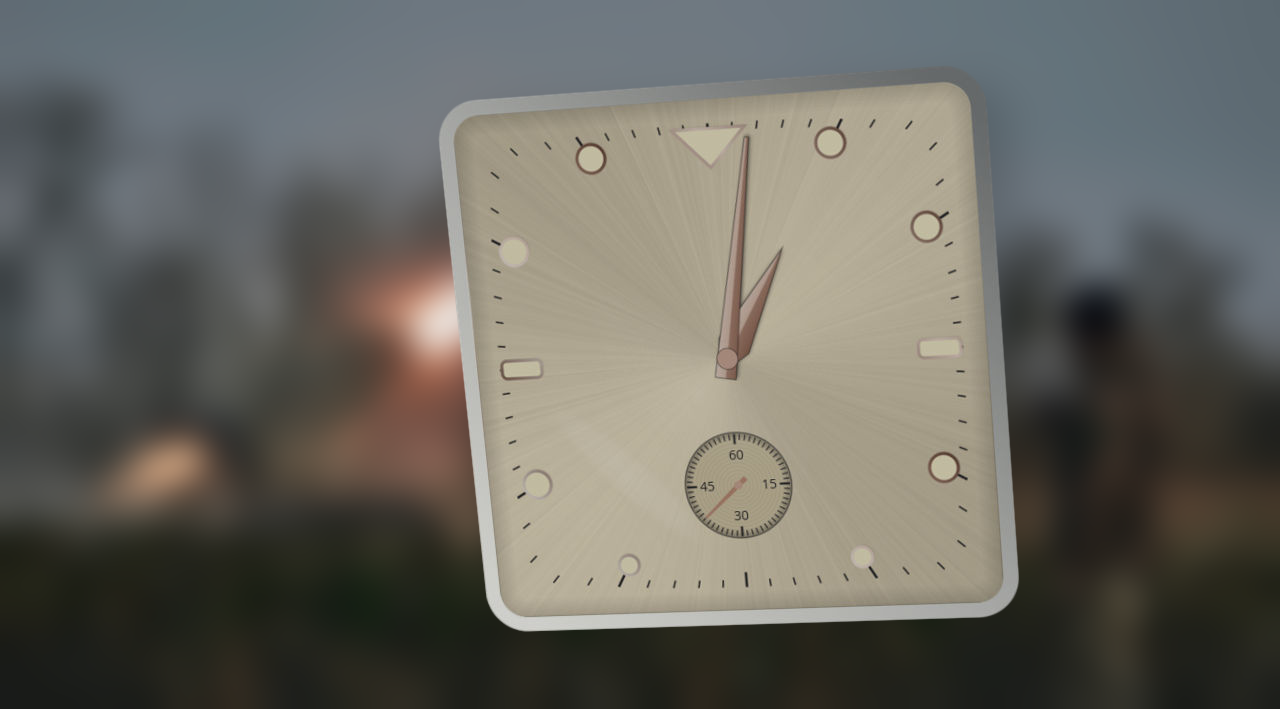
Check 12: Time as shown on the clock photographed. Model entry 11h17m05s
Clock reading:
1h01m38s
